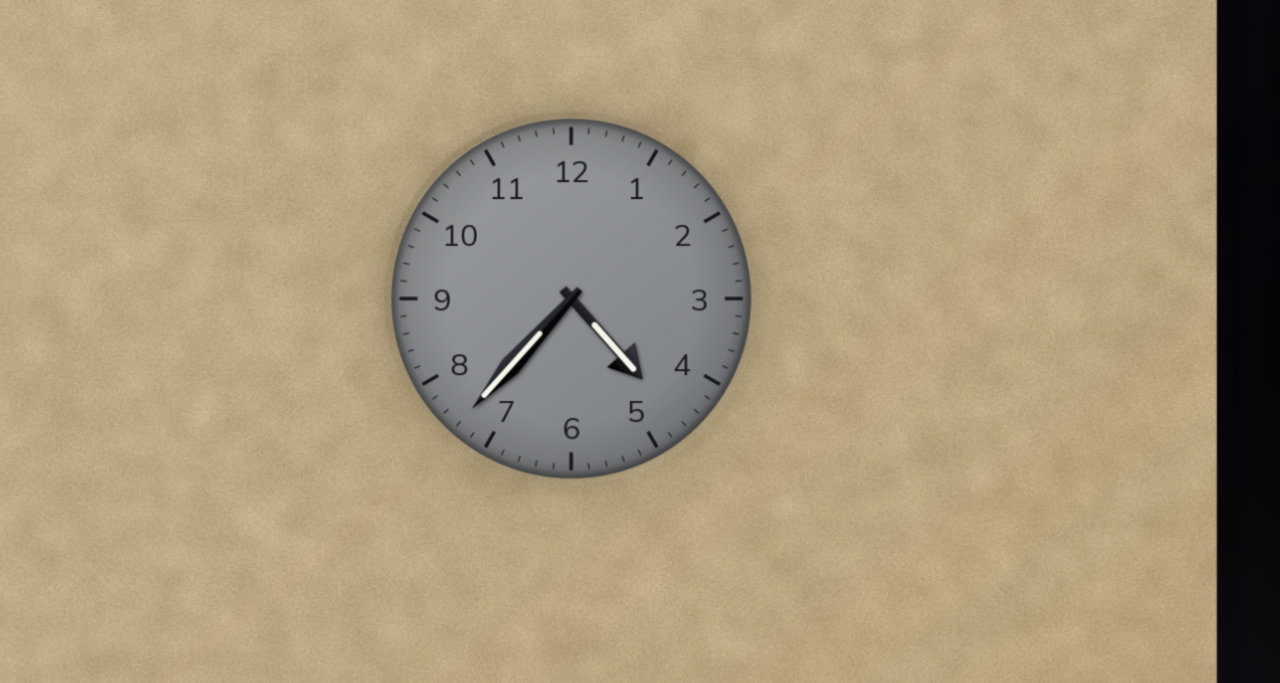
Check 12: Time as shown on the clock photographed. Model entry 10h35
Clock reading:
4h37
